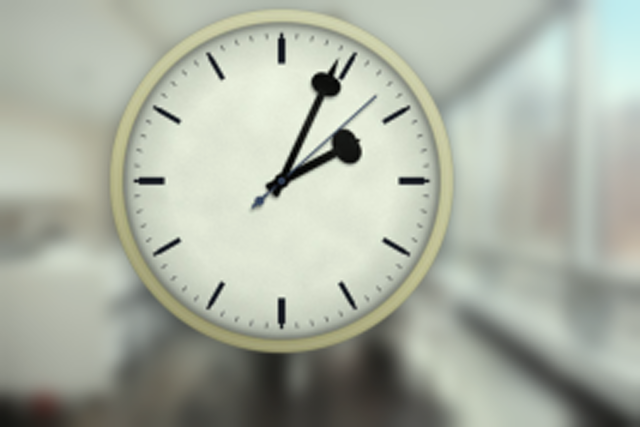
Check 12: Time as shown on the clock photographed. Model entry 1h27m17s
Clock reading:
2h04m08s
